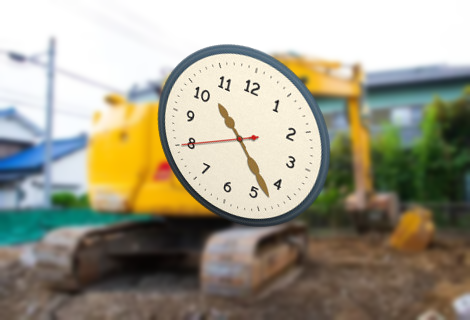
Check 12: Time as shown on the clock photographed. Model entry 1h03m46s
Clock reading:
10h22m40s
